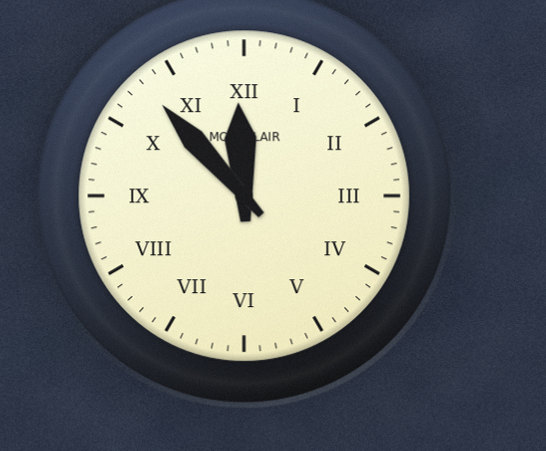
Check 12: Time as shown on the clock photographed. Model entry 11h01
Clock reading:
11h53
